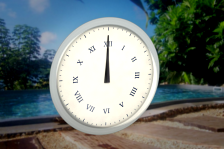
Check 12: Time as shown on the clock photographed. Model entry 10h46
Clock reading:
12h00
